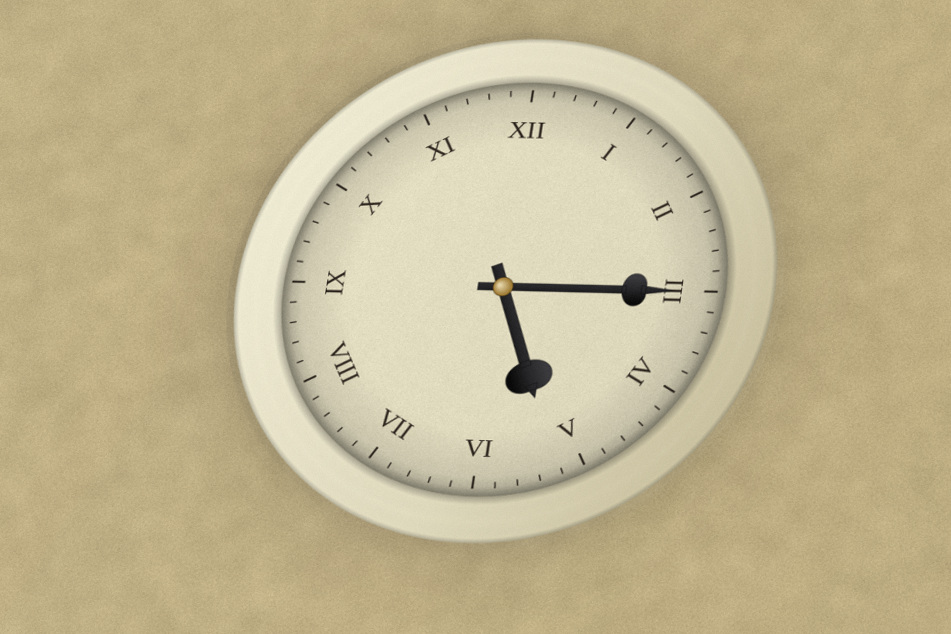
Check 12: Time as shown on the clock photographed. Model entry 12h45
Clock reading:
5h15
